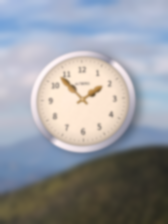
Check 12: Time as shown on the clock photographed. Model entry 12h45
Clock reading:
1h53
